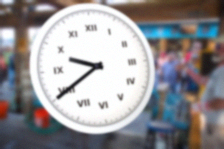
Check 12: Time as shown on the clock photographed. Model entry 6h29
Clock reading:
9h40
